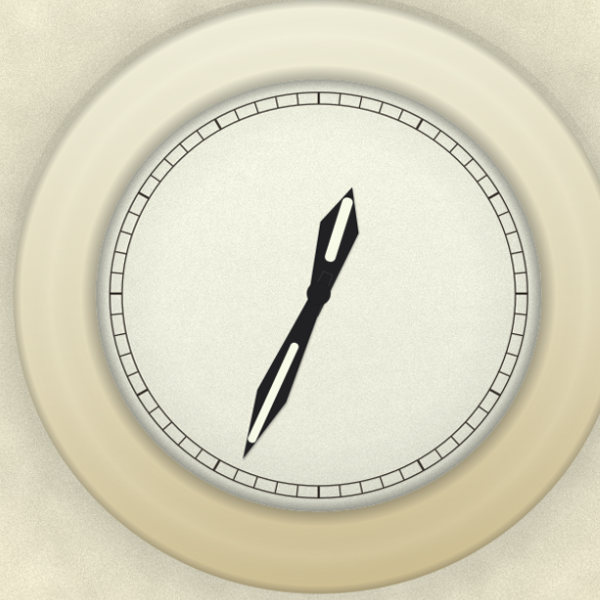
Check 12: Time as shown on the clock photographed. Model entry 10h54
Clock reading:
12h34
